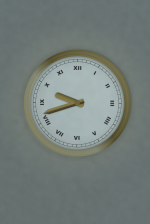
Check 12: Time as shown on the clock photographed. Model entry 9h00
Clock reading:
9h42
